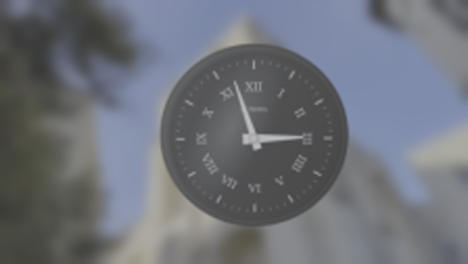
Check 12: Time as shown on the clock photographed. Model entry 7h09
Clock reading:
2h57
